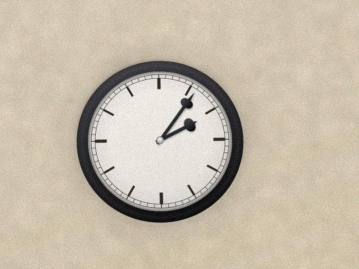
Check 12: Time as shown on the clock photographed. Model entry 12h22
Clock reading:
2h06
